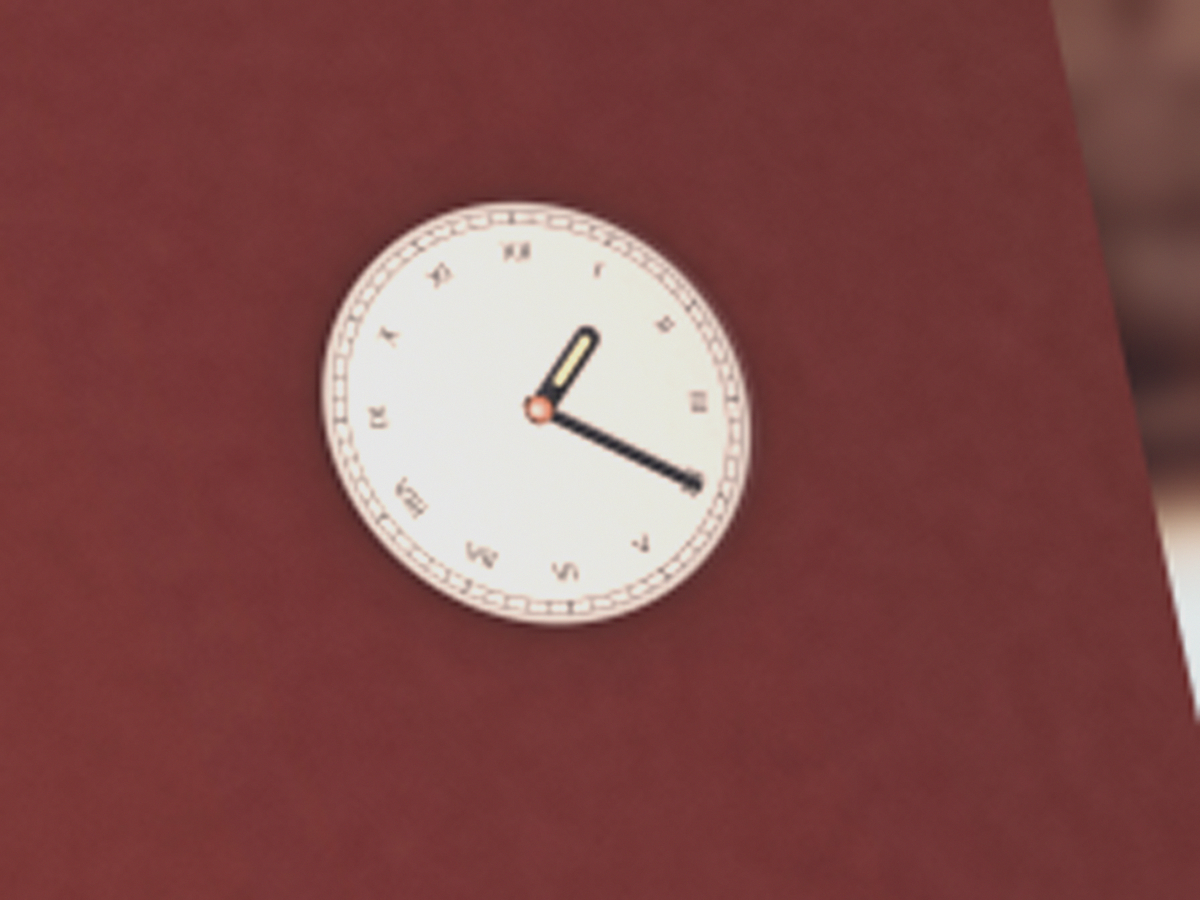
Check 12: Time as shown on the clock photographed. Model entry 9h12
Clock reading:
1h20
